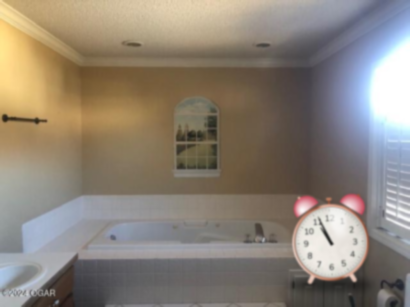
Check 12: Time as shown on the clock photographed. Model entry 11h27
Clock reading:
10h56
